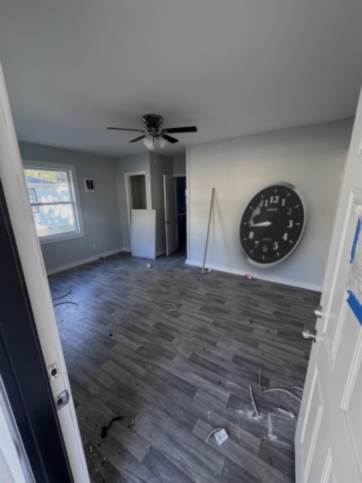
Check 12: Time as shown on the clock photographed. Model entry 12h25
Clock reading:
8h44
